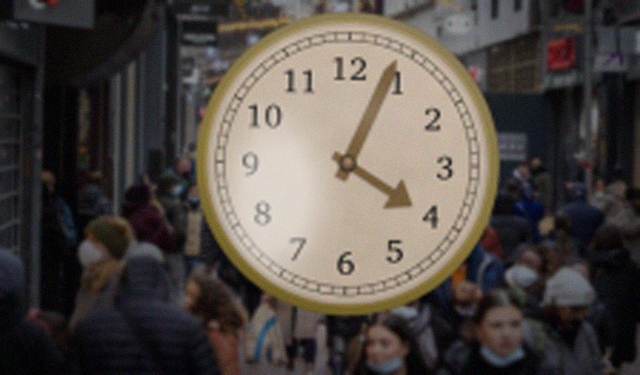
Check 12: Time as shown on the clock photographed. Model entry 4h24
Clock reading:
4h04
